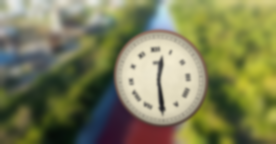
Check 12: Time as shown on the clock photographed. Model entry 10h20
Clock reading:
12h30
